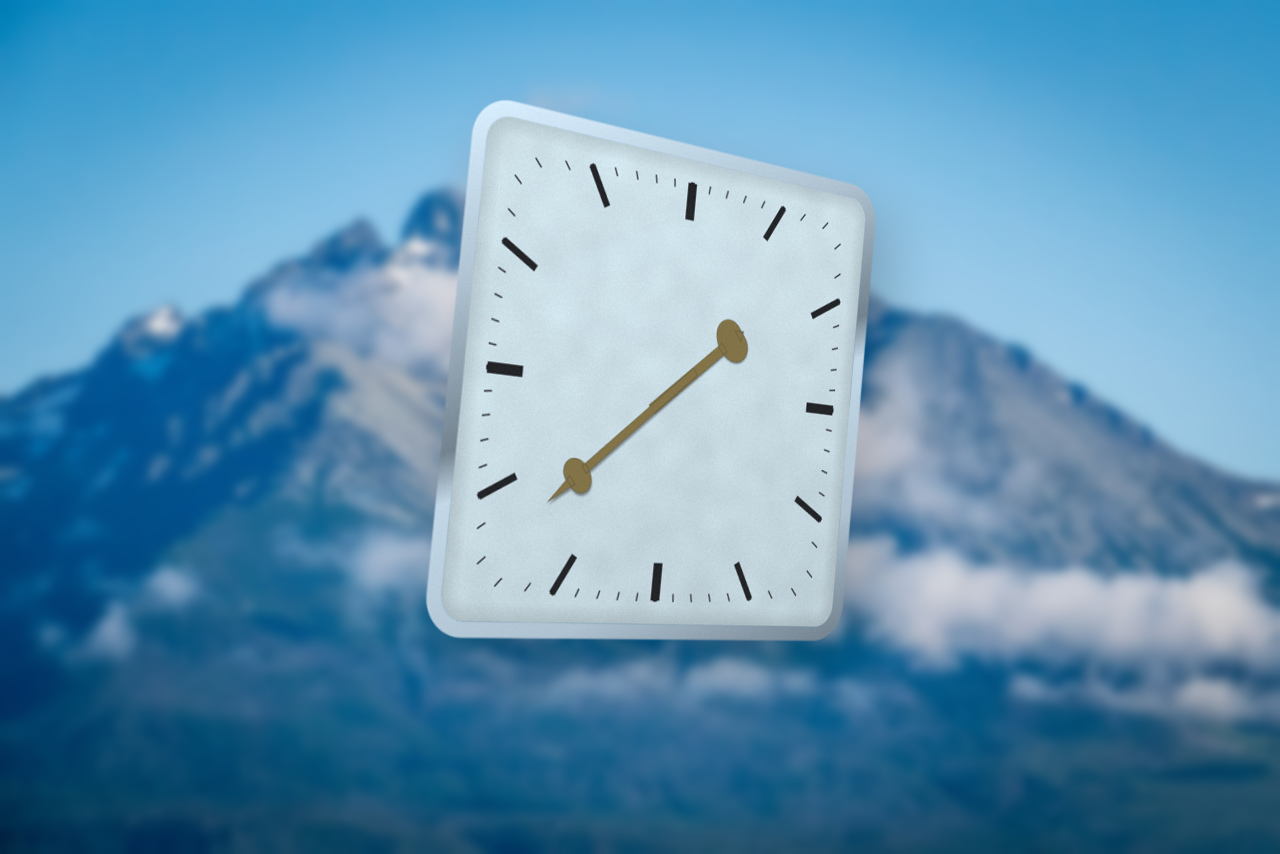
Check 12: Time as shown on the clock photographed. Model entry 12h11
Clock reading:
1h38
